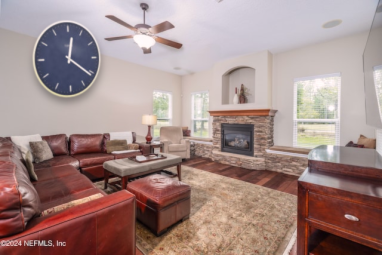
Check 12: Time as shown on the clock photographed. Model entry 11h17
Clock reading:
12h21
